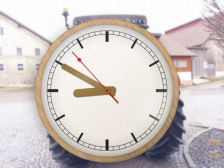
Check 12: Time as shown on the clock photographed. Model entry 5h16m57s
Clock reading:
8h49m53s
